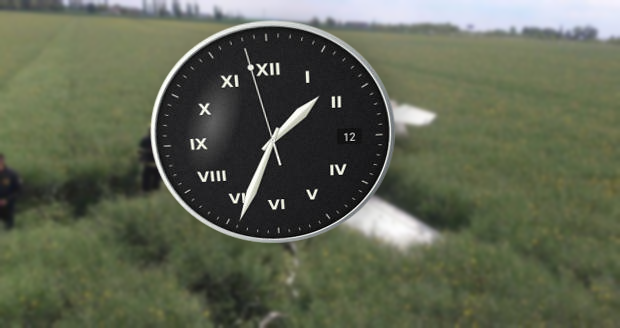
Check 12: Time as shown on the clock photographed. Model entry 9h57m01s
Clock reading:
1h33m58s
